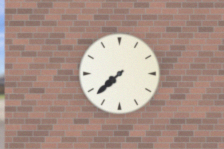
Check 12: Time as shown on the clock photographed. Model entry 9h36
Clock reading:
7h38
